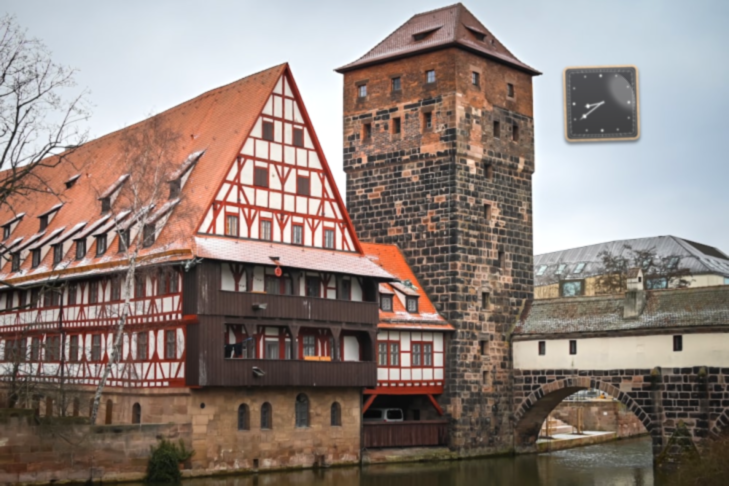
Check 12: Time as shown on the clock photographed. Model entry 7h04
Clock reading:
8h39
